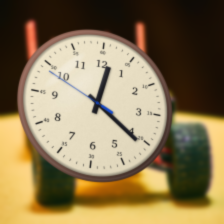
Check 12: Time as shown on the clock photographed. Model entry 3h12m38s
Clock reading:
12h20m49s
